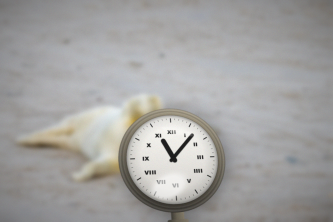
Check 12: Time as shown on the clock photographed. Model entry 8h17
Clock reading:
11h07
